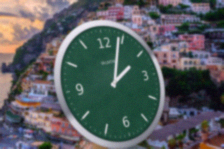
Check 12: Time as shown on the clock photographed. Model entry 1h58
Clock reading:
2h04
